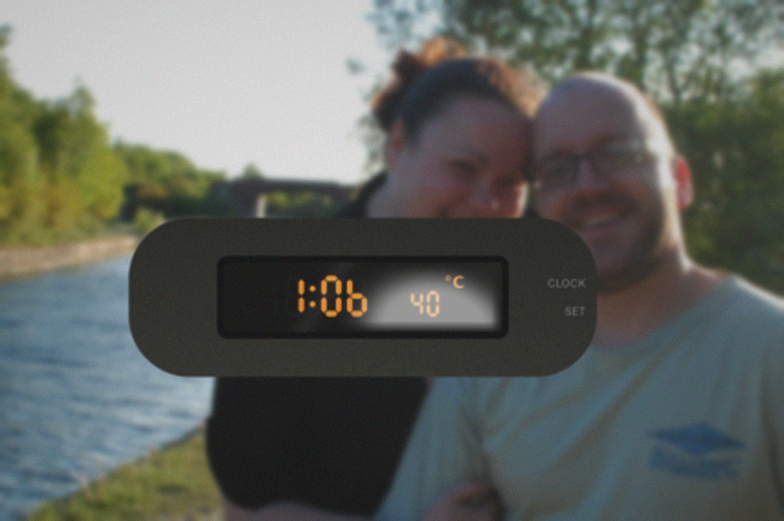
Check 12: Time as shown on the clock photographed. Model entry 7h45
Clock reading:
1h06
